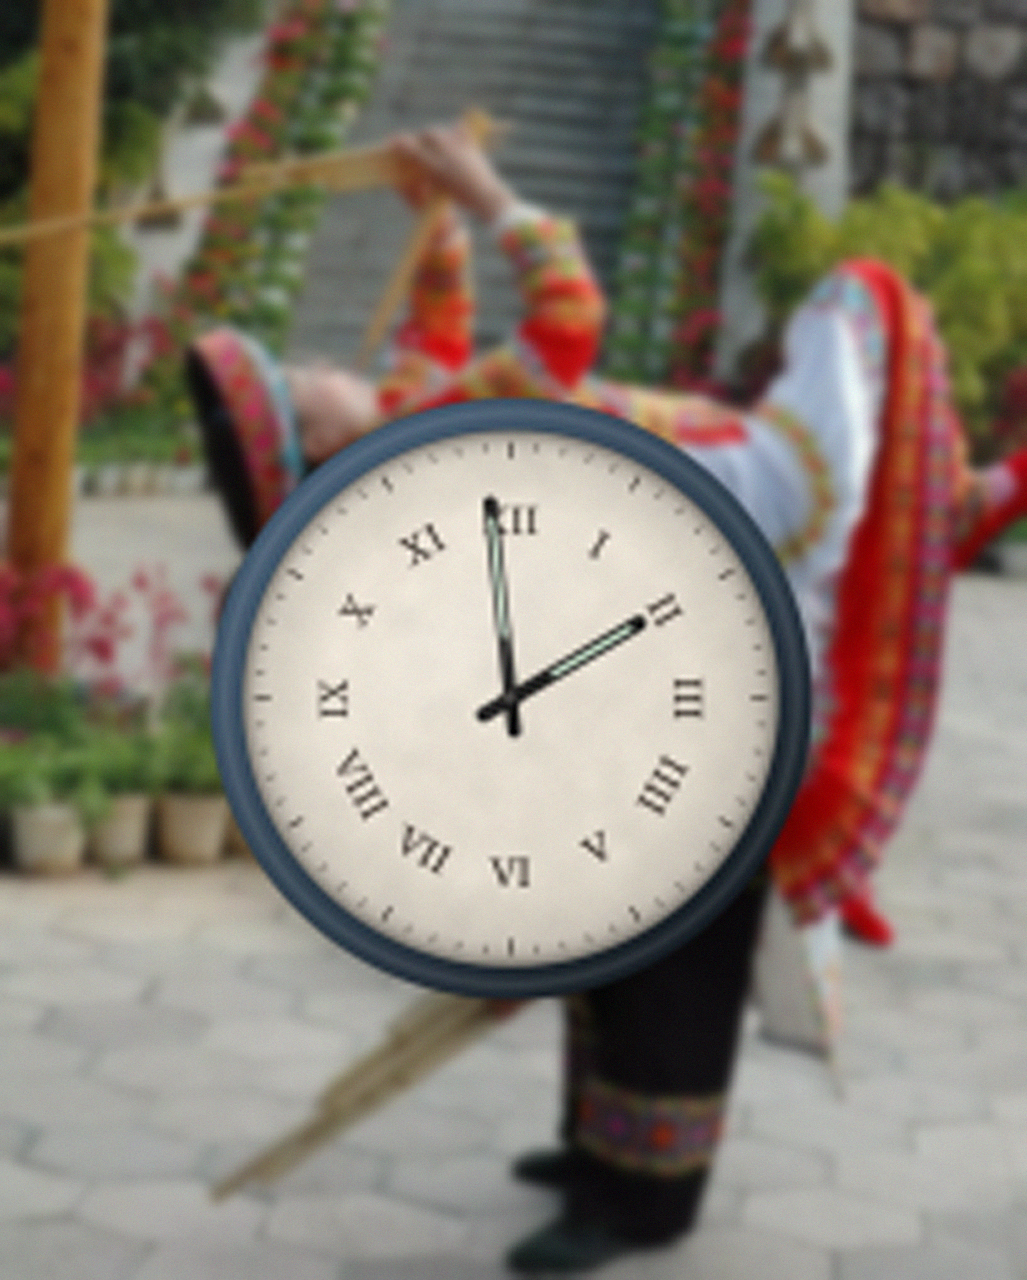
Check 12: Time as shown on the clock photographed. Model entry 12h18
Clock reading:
1h59
